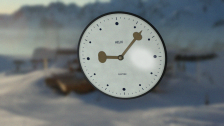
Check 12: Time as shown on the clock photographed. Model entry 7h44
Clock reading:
9h07
